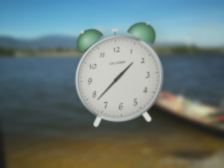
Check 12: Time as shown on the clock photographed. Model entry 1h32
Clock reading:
1h38
